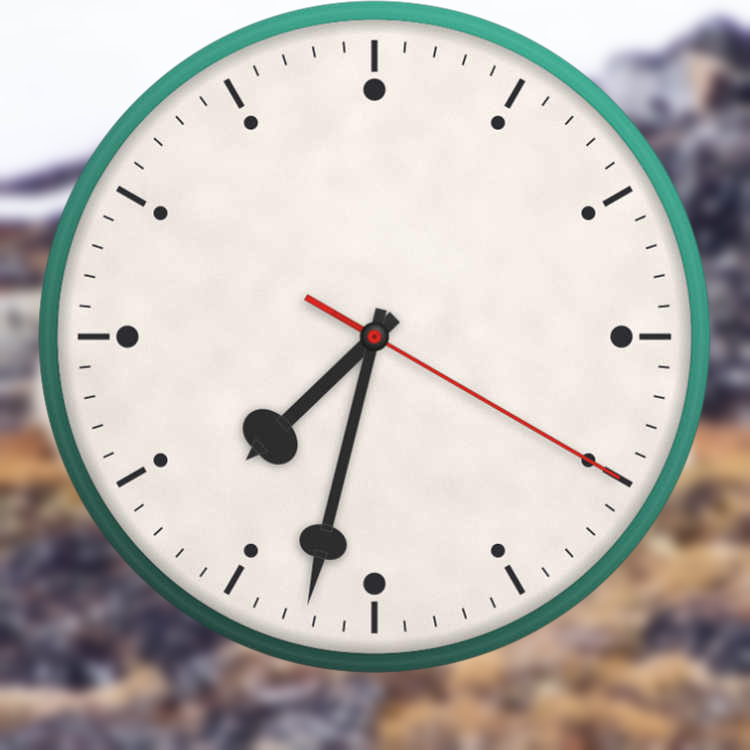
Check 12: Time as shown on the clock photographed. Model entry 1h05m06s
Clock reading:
7h32m20s
